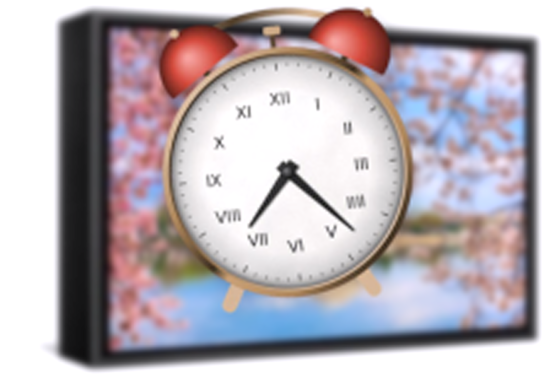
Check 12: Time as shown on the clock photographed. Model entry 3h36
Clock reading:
7h23
